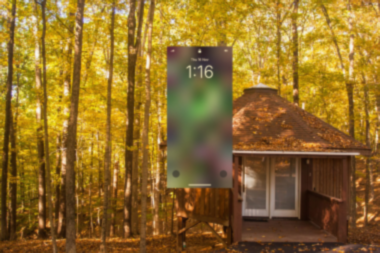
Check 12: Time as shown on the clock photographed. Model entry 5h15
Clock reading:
1h16
